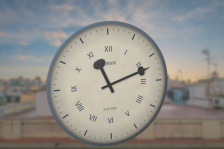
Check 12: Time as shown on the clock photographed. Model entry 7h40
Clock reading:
11h12
